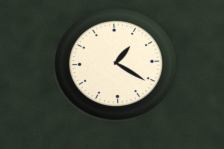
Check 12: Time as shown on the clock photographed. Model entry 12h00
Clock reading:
1h21
